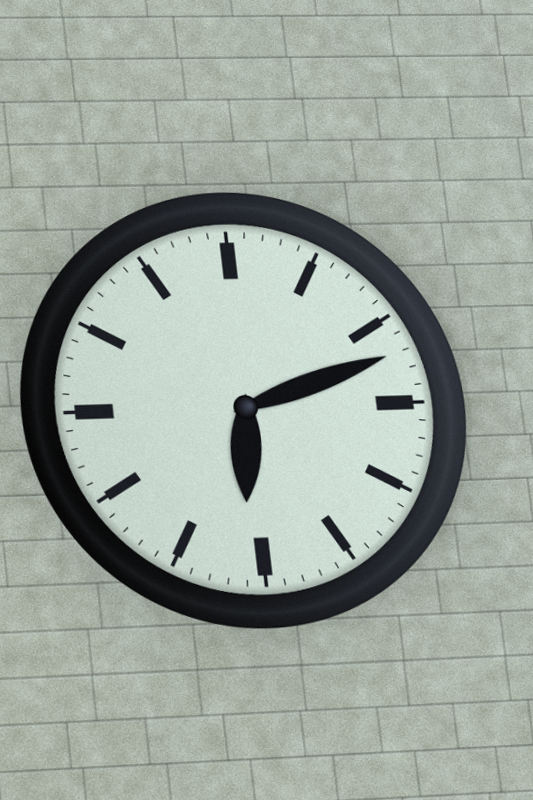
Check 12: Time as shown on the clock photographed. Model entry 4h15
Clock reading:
6h12
